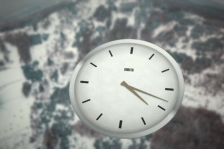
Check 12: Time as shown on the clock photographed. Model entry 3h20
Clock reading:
4h18
